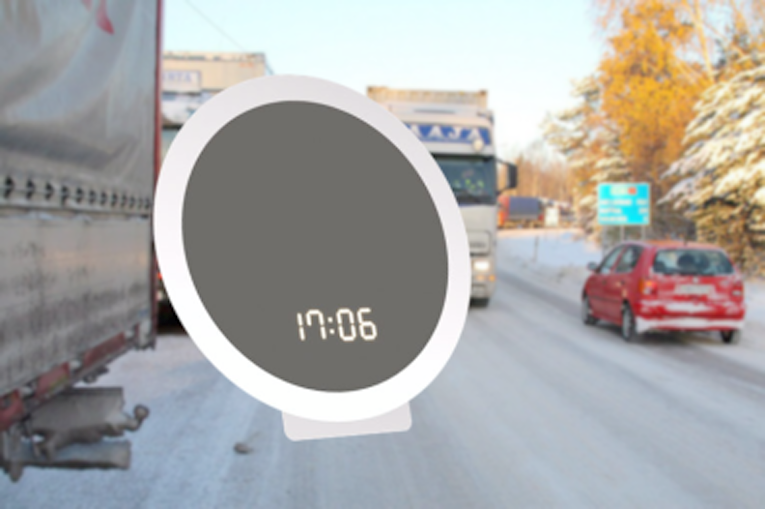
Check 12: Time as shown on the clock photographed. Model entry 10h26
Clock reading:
17h06
